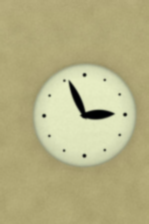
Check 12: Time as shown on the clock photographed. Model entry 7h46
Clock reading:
2h56
